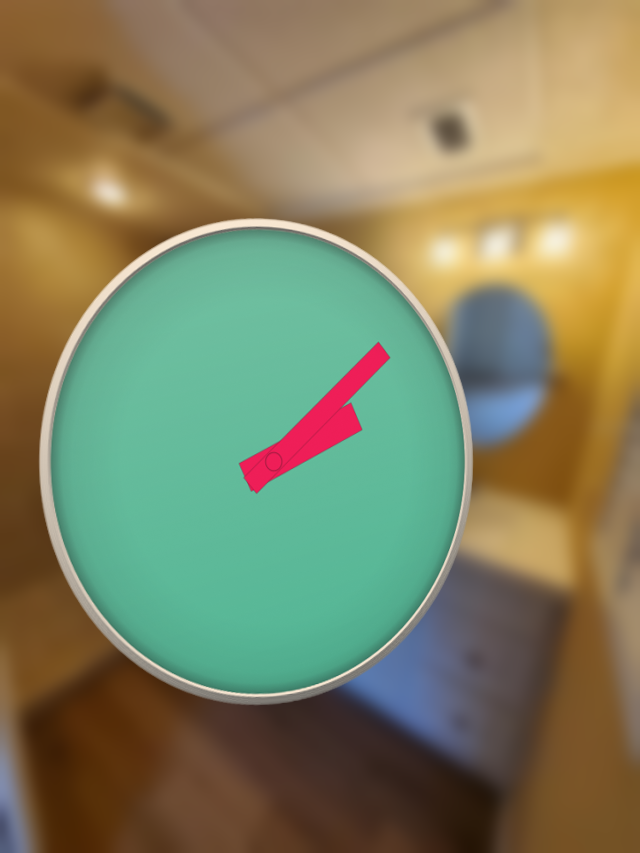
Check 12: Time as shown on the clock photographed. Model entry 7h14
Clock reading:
2h08
